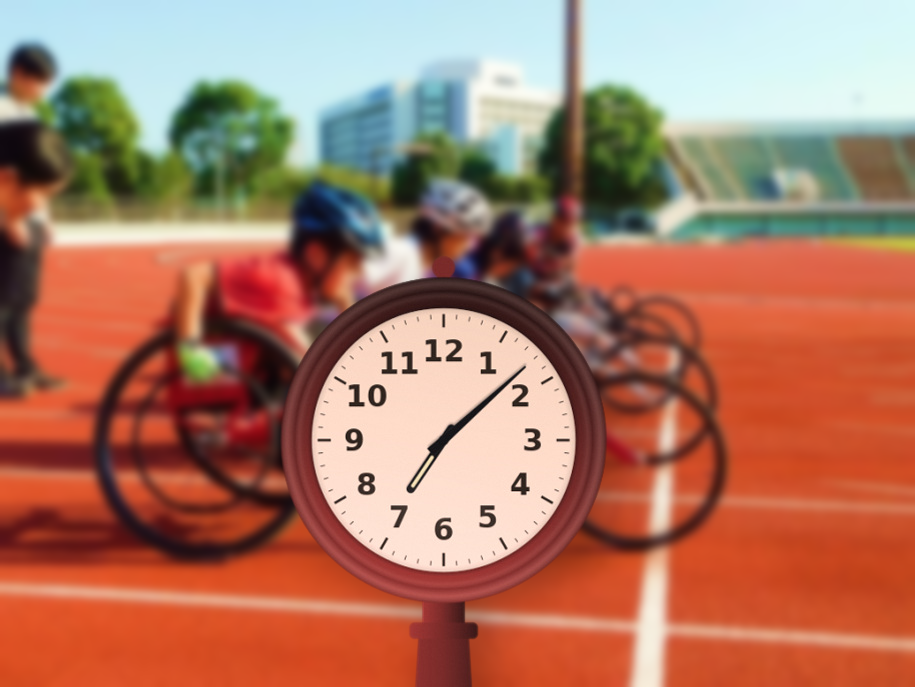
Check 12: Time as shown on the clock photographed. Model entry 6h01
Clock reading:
7h08
